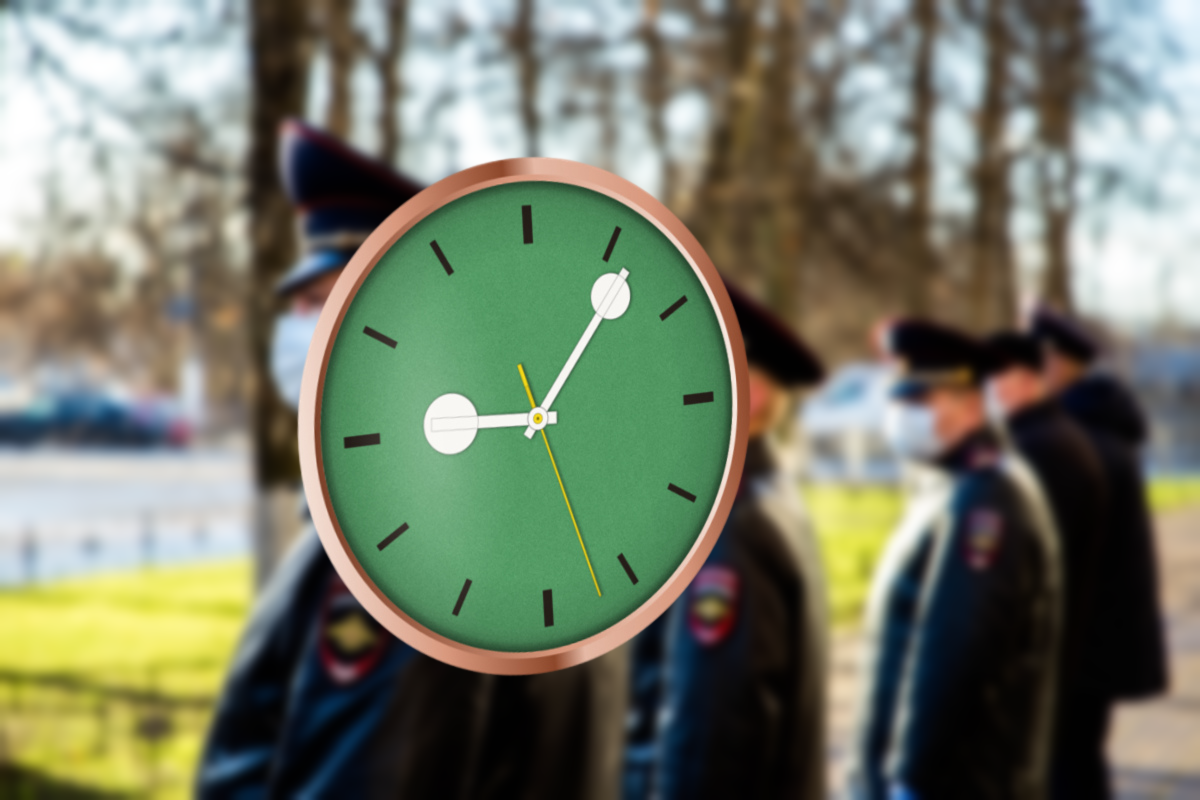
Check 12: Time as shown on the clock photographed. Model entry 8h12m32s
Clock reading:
9h06m27s
